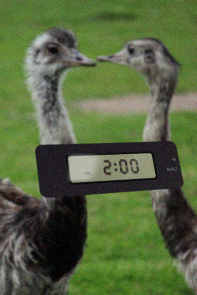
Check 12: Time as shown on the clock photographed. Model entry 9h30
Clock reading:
2h00
